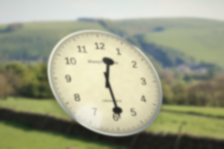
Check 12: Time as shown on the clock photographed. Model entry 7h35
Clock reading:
12h29
